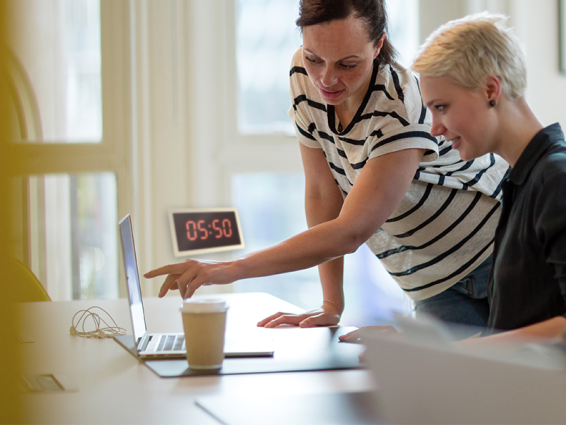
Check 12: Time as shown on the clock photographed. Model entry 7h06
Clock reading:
5h50
